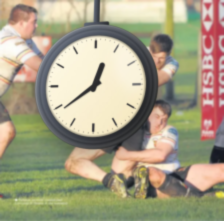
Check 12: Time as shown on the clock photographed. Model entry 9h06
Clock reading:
12h39
